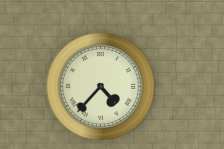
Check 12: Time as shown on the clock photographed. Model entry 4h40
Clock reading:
4h37
